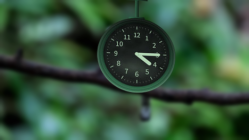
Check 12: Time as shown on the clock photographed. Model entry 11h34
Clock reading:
4h15
